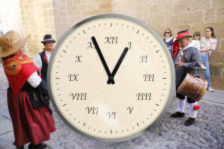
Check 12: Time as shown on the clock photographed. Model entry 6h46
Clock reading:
12h56
